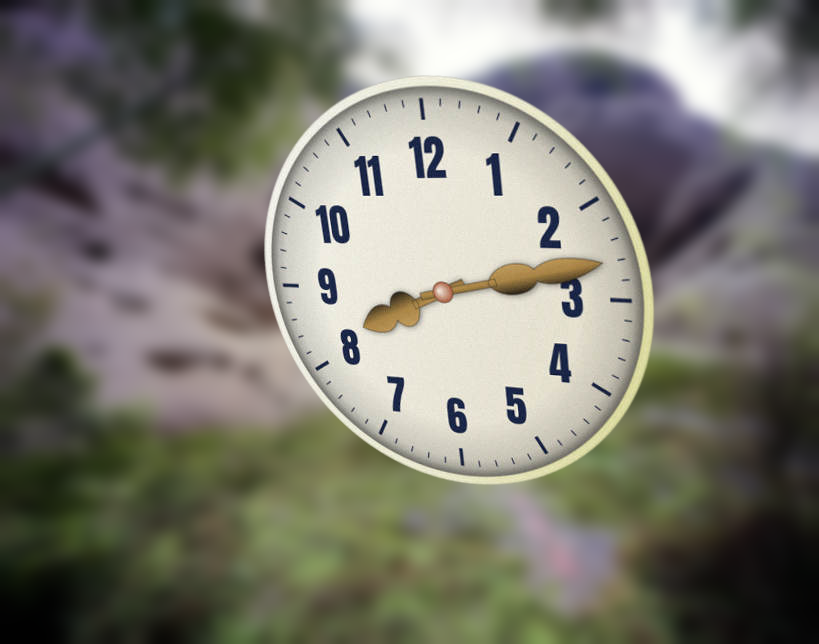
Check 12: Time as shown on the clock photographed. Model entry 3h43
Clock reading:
8h13
